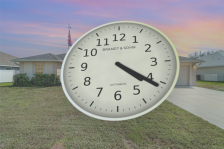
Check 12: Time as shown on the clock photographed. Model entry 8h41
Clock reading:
4h21
